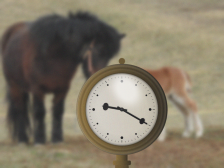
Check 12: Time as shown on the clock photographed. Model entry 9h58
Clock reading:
9h20
